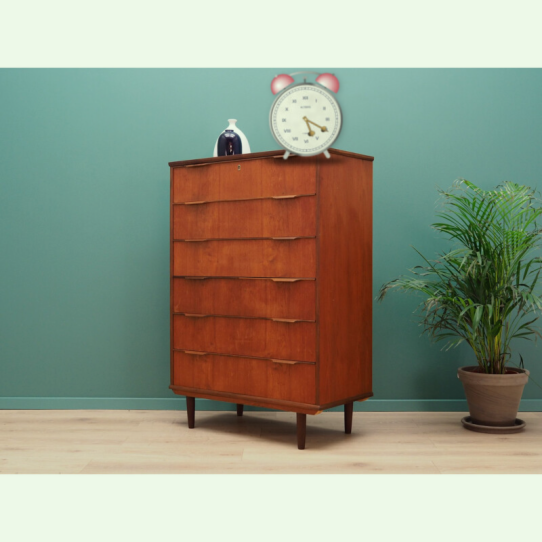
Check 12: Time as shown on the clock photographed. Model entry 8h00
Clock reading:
5h20
